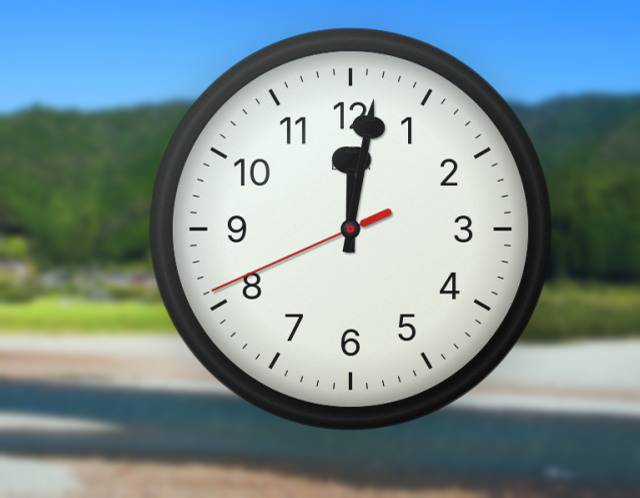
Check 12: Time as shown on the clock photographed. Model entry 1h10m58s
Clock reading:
12h01m41s
